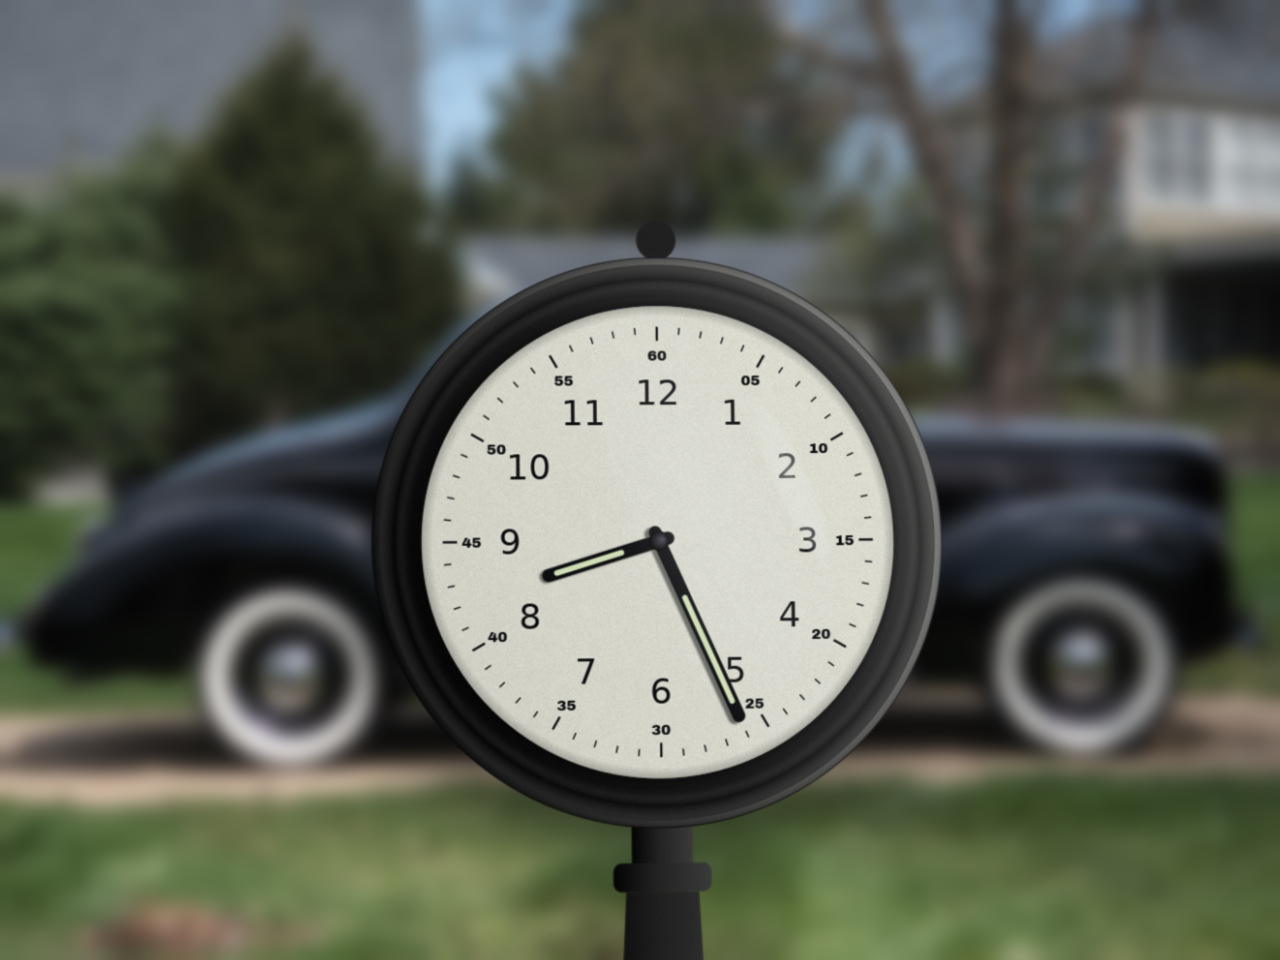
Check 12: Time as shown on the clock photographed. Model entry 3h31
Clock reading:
8h26
